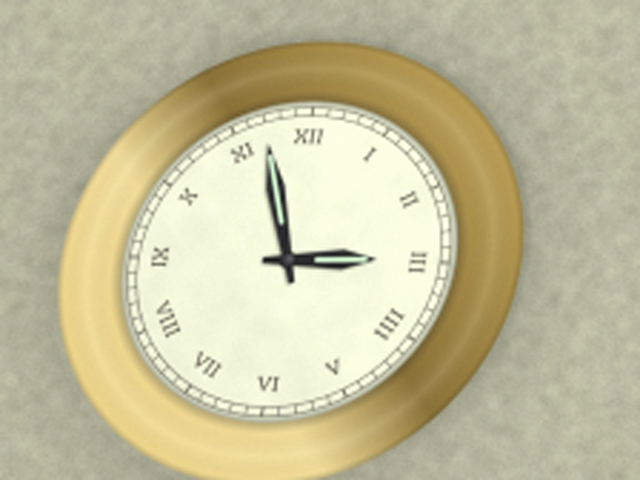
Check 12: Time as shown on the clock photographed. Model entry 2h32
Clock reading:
2h57
